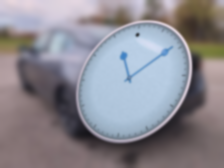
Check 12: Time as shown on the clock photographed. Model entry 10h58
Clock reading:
11h09
